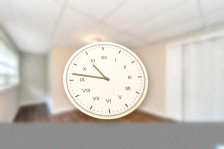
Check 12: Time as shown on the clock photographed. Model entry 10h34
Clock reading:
10h47
